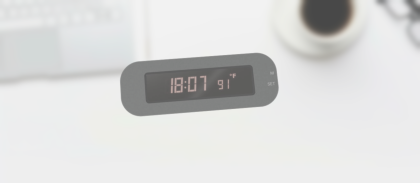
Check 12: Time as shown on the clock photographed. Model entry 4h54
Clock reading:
18h07
